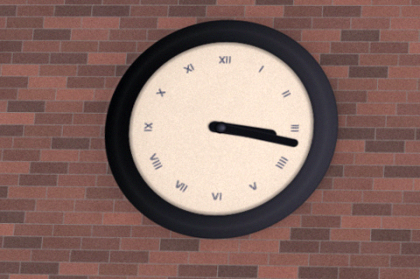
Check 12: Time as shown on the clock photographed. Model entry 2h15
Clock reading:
3h17
